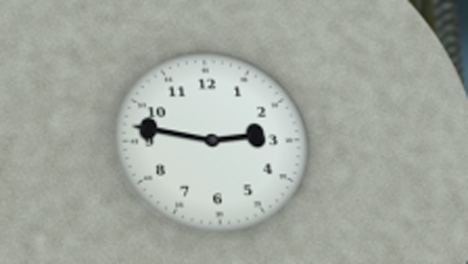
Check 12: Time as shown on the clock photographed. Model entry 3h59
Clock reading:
2h47
